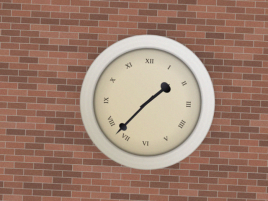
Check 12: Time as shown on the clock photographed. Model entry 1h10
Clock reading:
1h37
